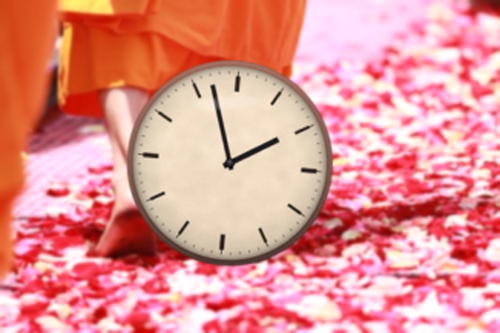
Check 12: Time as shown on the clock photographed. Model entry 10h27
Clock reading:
1h57
